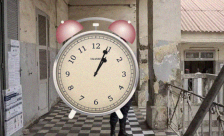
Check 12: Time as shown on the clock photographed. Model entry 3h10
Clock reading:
1h04
